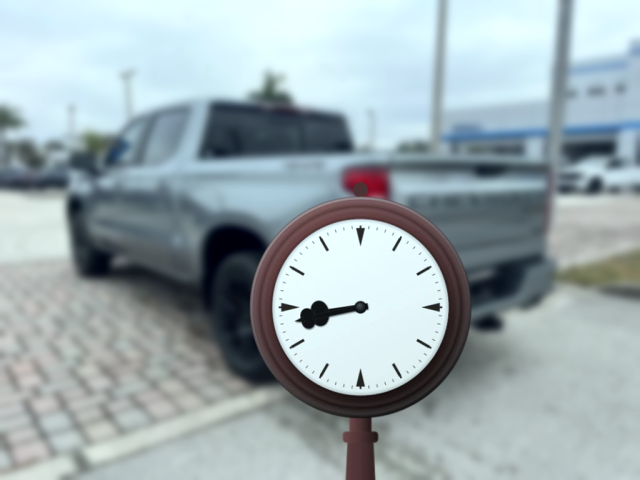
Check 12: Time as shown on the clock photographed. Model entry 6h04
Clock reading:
8h43
